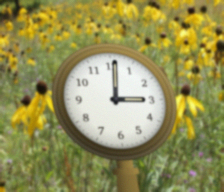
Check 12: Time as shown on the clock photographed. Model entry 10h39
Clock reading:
3h01
